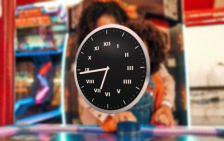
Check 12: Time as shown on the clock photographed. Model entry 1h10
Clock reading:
6h44
